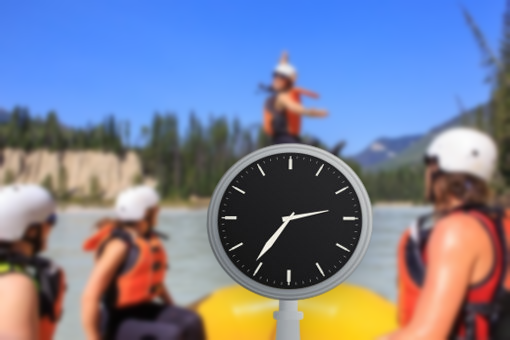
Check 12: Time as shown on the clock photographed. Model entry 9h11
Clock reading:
2h36
